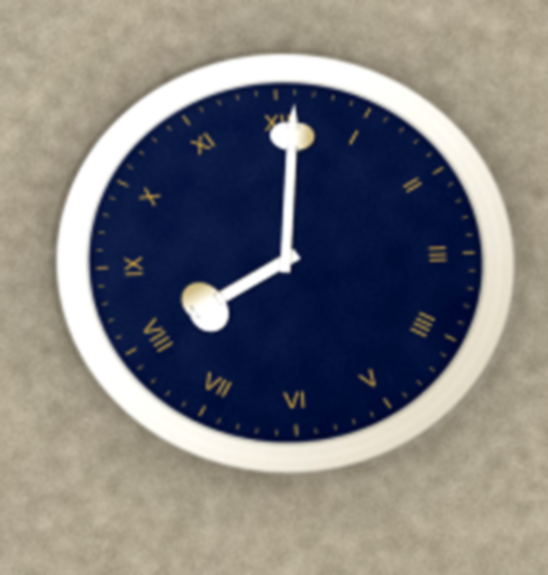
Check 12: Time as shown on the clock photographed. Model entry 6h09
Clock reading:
8h01
